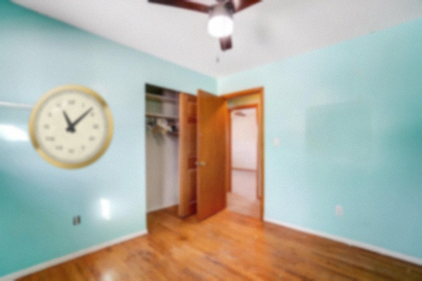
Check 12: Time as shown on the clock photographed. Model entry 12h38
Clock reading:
11h08
